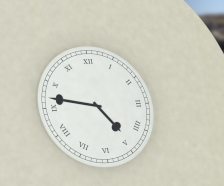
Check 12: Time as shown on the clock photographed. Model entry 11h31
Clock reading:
4h47
